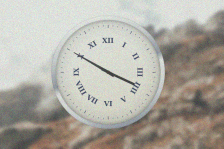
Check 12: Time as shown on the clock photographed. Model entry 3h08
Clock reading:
3h50
